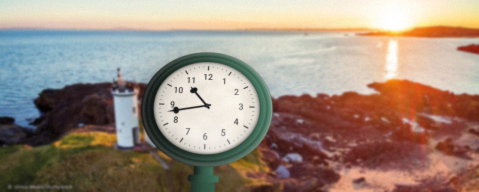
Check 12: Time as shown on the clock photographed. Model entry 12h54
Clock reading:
10h43
